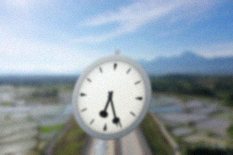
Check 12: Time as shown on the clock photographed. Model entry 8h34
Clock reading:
6h26
